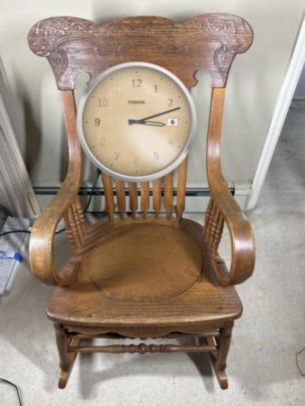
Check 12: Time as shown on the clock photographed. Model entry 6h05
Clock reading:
3h12
